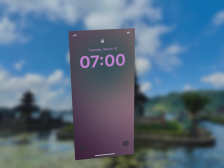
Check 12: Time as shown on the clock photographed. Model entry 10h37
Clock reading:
7h00
